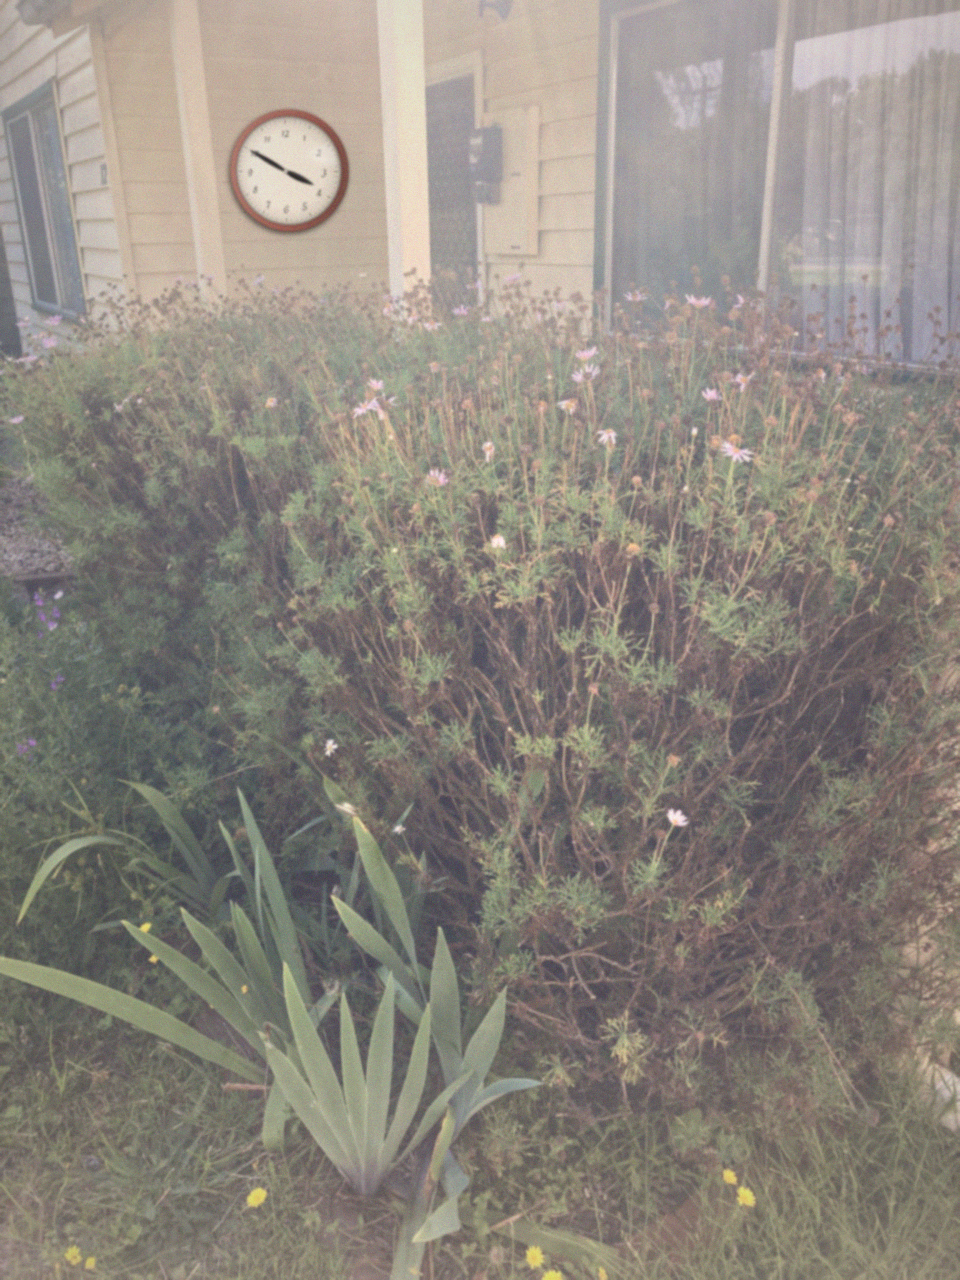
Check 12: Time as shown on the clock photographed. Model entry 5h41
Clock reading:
3h50
